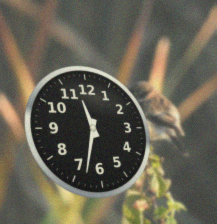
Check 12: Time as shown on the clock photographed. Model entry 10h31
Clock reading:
11h33
